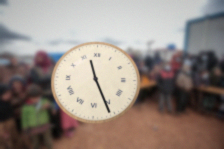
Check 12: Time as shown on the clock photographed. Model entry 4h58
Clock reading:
11h26
